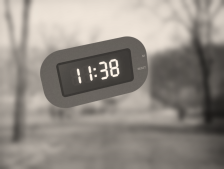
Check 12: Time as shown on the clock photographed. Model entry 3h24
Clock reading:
11h38
